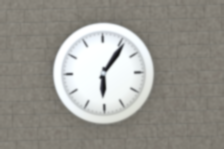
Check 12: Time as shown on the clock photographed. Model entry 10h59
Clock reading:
6h06
